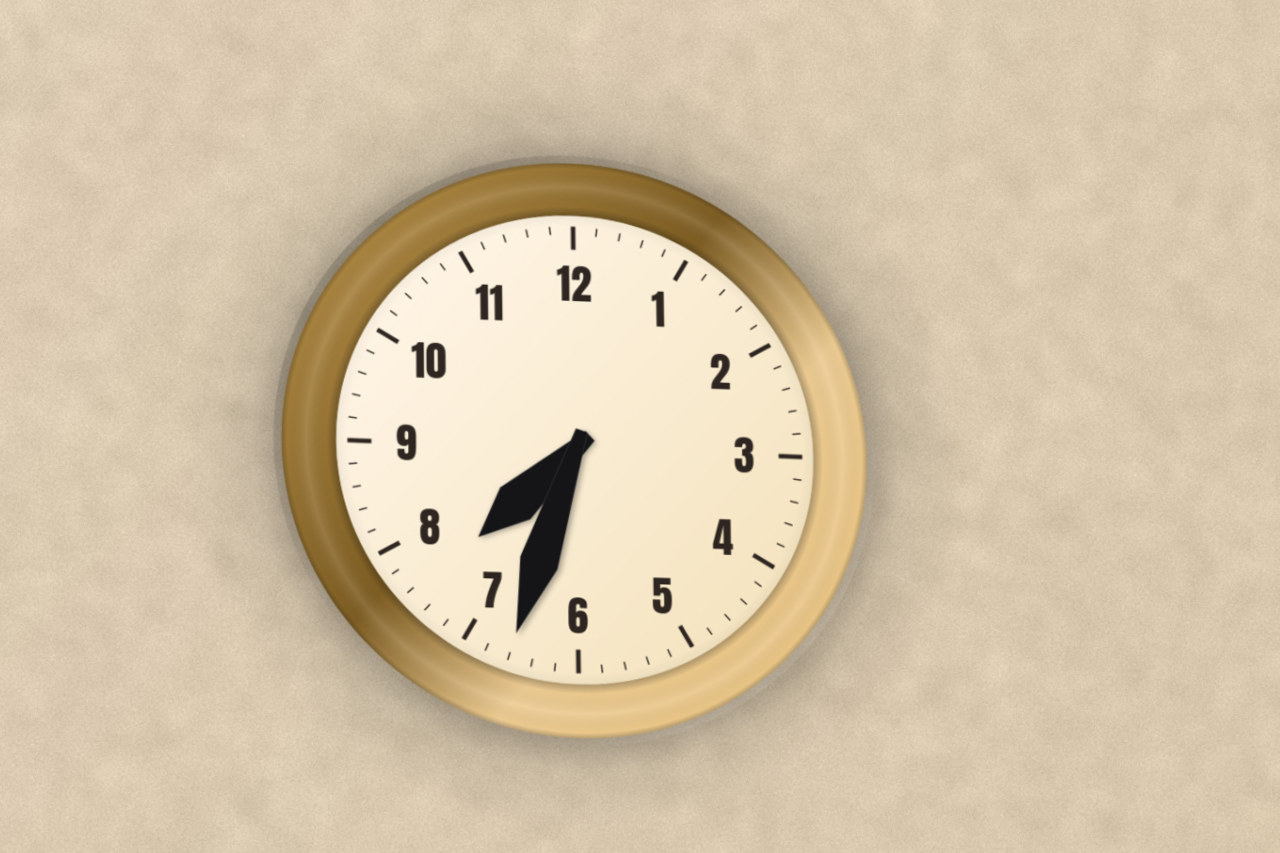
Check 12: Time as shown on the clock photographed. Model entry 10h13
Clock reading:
7h33
